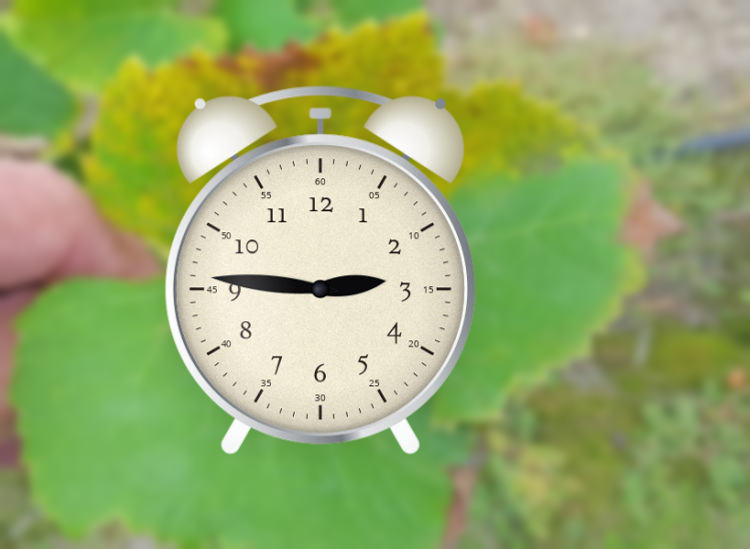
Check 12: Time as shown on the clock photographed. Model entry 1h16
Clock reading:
2h46
